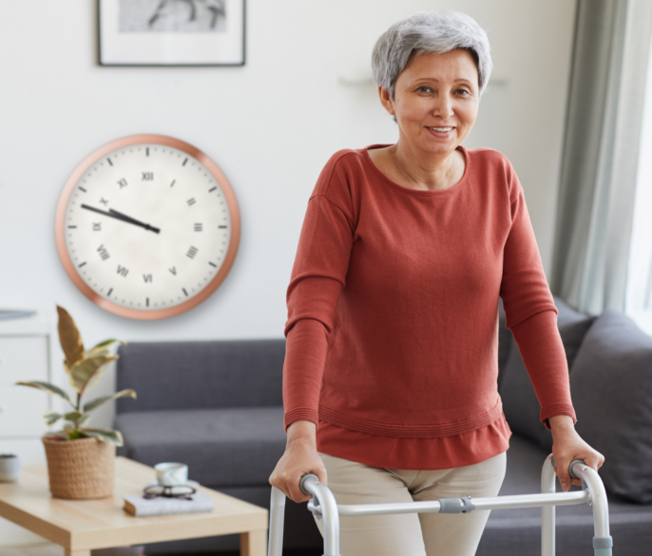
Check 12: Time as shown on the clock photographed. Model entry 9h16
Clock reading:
9h48
